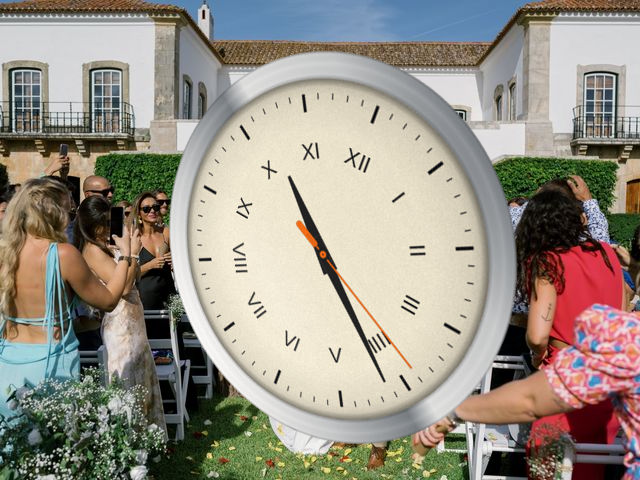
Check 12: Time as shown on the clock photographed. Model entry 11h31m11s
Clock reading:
10h21m19s
